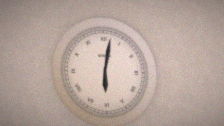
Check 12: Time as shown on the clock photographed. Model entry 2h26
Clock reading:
6h02
